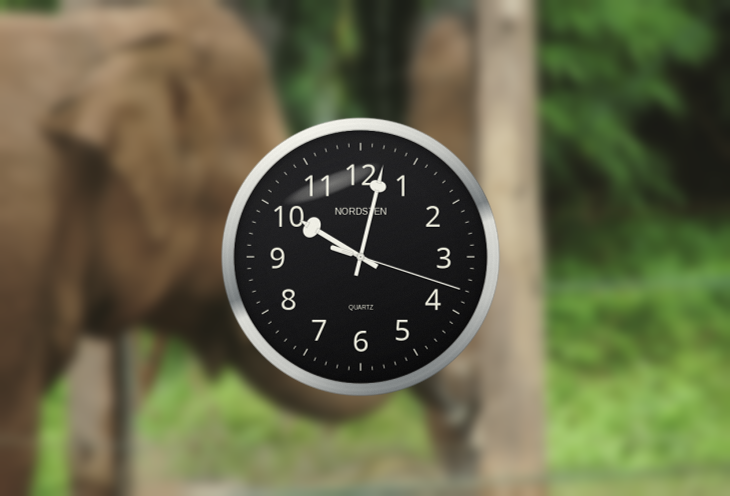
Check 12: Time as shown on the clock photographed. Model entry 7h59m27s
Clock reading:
10h02m18s
